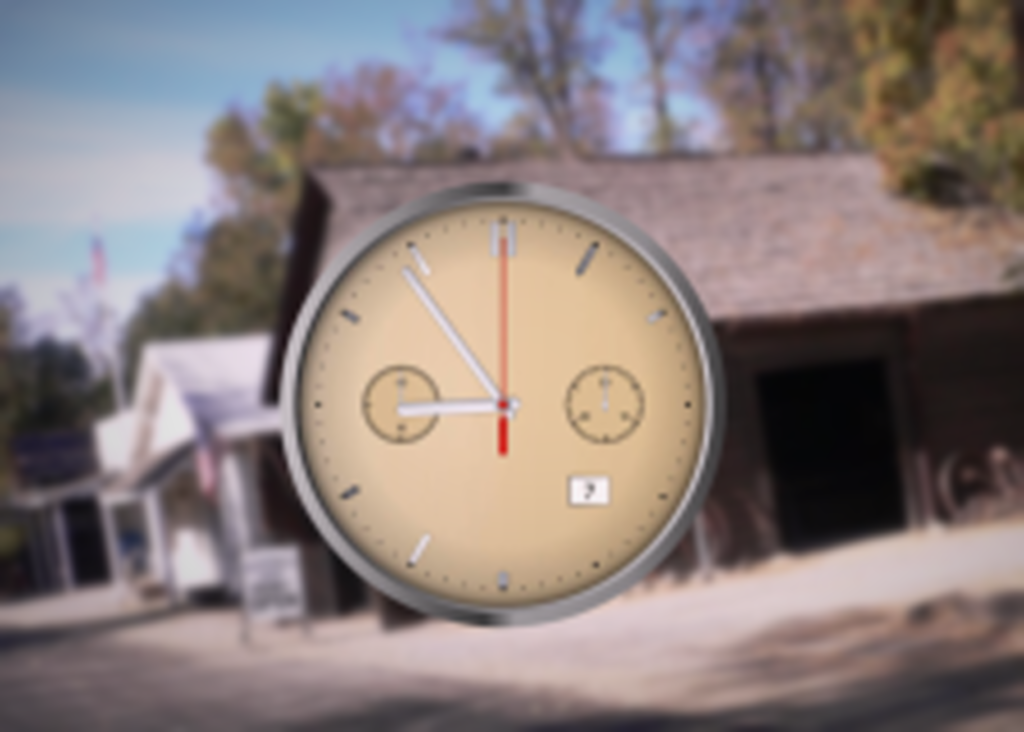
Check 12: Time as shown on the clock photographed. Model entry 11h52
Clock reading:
8h54
